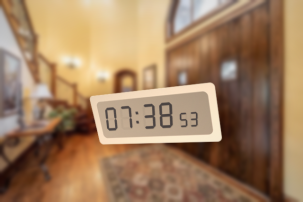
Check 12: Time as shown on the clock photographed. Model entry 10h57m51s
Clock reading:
7h38m53s
